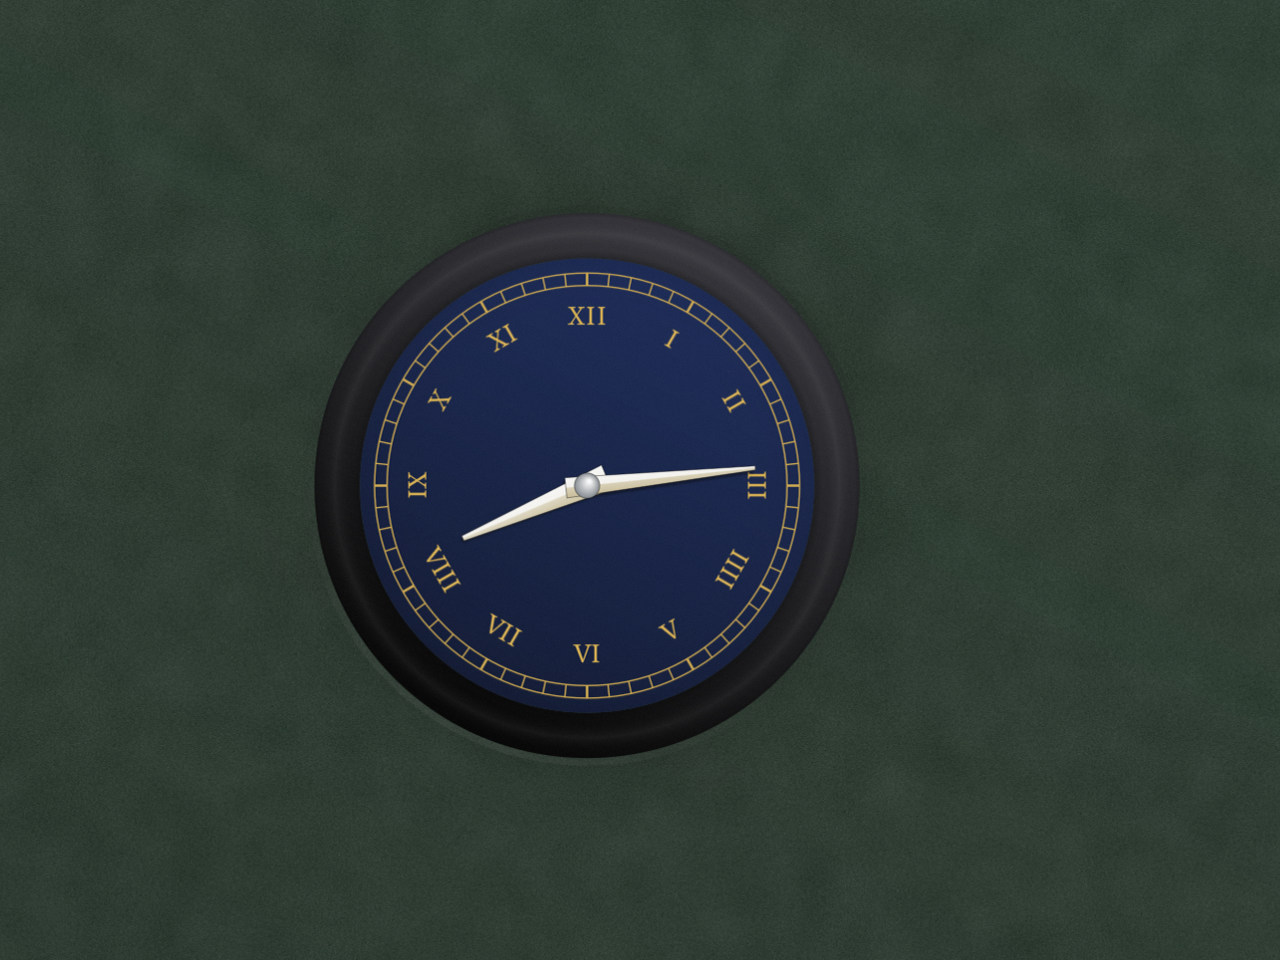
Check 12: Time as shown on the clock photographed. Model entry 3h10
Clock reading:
8h14
